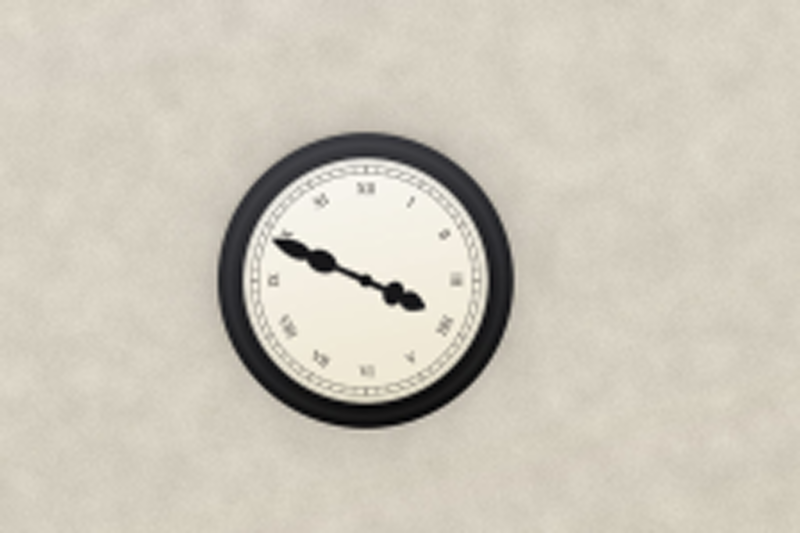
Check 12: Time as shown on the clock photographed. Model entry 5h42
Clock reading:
3h49
